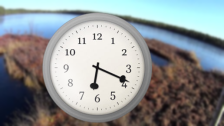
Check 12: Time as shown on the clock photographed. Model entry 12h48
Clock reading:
6h19
